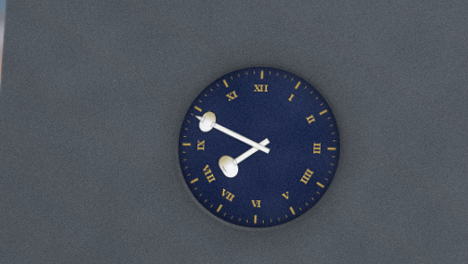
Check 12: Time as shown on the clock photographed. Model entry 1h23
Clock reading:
7h49
